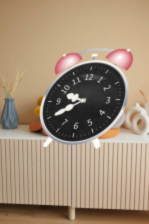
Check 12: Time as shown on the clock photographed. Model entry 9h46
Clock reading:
9h40
